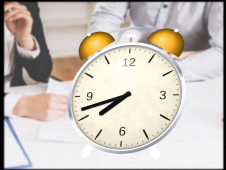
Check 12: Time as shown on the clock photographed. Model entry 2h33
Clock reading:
7h42
